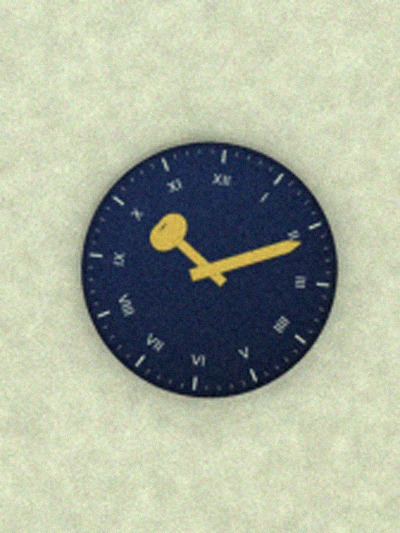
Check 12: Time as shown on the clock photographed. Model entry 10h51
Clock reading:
10h11
